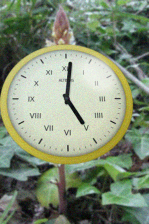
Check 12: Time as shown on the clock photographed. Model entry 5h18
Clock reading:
5h01
